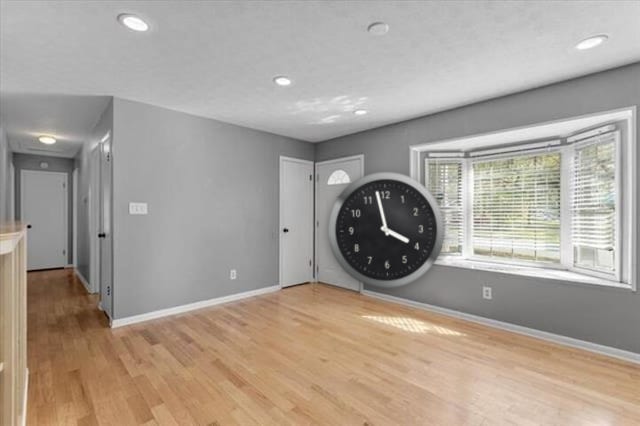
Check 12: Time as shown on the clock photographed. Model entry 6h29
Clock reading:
3h58
